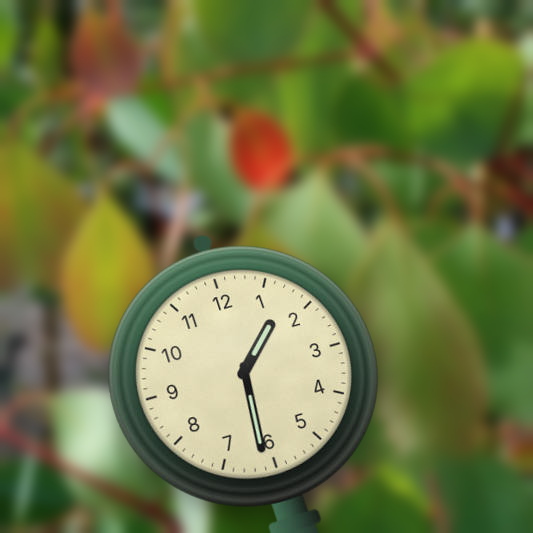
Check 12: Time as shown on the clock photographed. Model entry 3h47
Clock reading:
1h31
